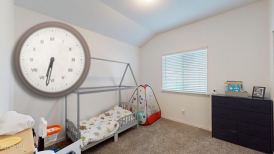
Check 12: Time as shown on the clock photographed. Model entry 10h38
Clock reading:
6h32
